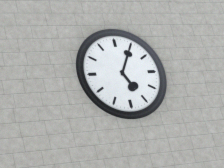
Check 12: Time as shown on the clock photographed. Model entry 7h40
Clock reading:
5h05
